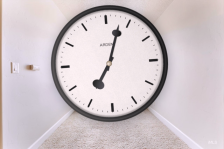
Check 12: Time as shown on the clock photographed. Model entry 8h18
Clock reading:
7h03
